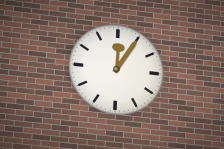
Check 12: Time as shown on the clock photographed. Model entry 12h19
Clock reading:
12h05
